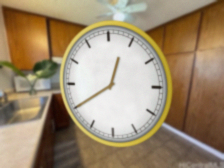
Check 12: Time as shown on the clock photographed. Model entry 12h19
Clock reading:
12h40
